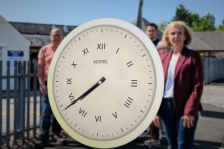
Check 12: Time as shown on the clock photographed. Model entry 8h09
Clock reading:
7h39
